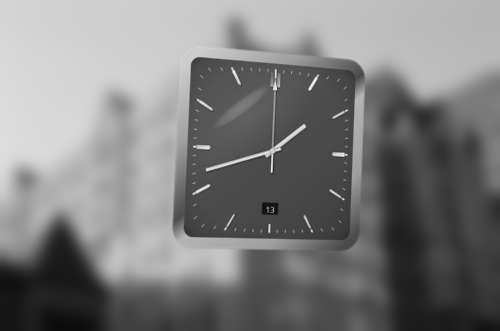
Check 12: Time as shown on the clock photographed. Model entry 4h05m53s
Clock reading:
1h42m00s
